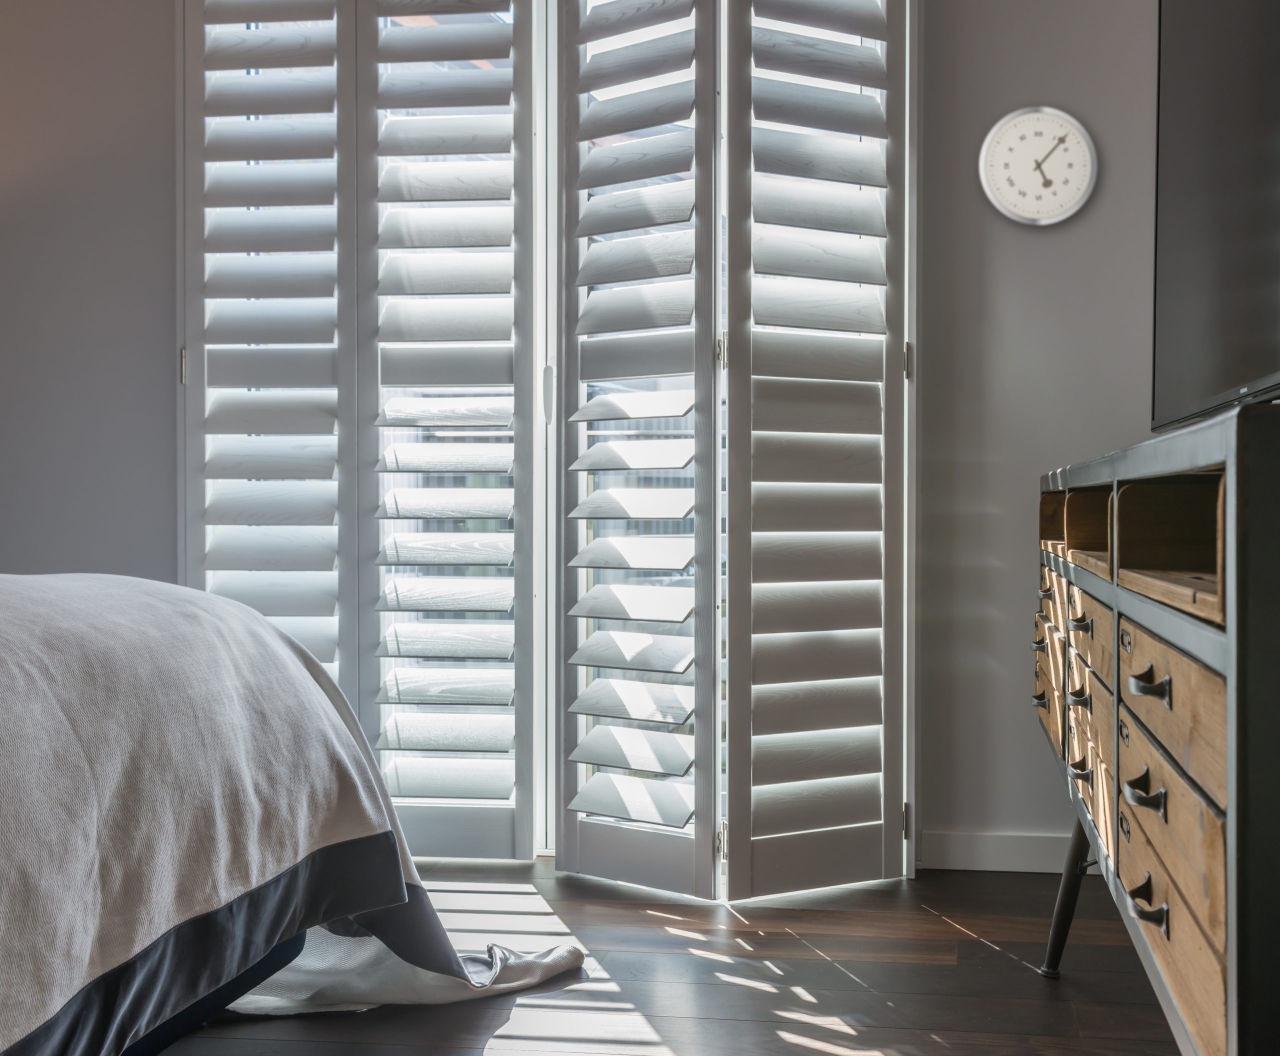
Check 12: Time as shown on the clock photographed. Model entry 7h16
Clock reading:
5h07
